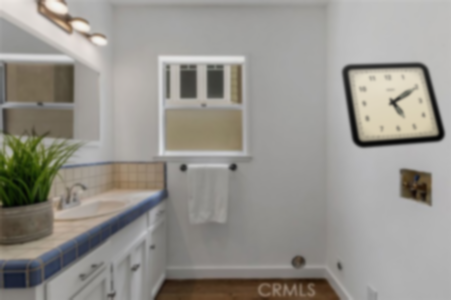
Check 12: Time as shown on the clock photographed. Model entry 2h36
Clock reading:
5h10
